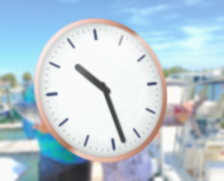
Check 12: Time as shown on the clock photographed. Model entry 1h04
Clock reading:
10h28
